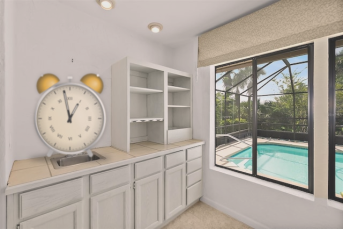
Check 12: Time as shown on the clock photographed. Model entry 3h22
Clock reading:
12h58
